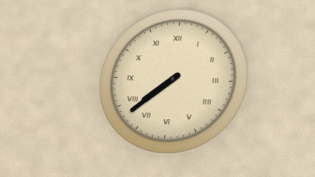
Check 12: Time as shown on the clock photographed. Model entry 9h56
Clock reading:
7h38
